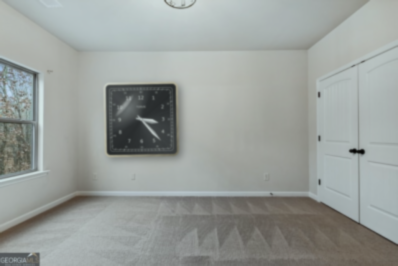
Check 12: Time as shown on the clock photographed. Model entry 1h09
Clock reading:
3h23
